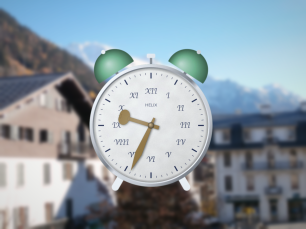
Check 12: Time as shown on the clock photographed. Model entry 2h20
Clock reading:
9h34
